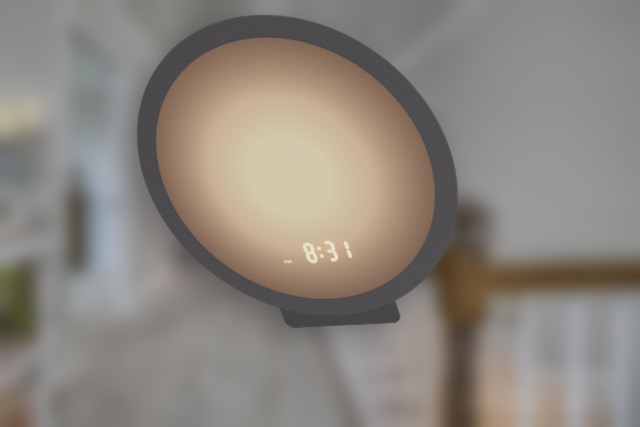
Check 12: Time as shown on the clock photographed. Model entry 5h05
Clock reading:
8h31
